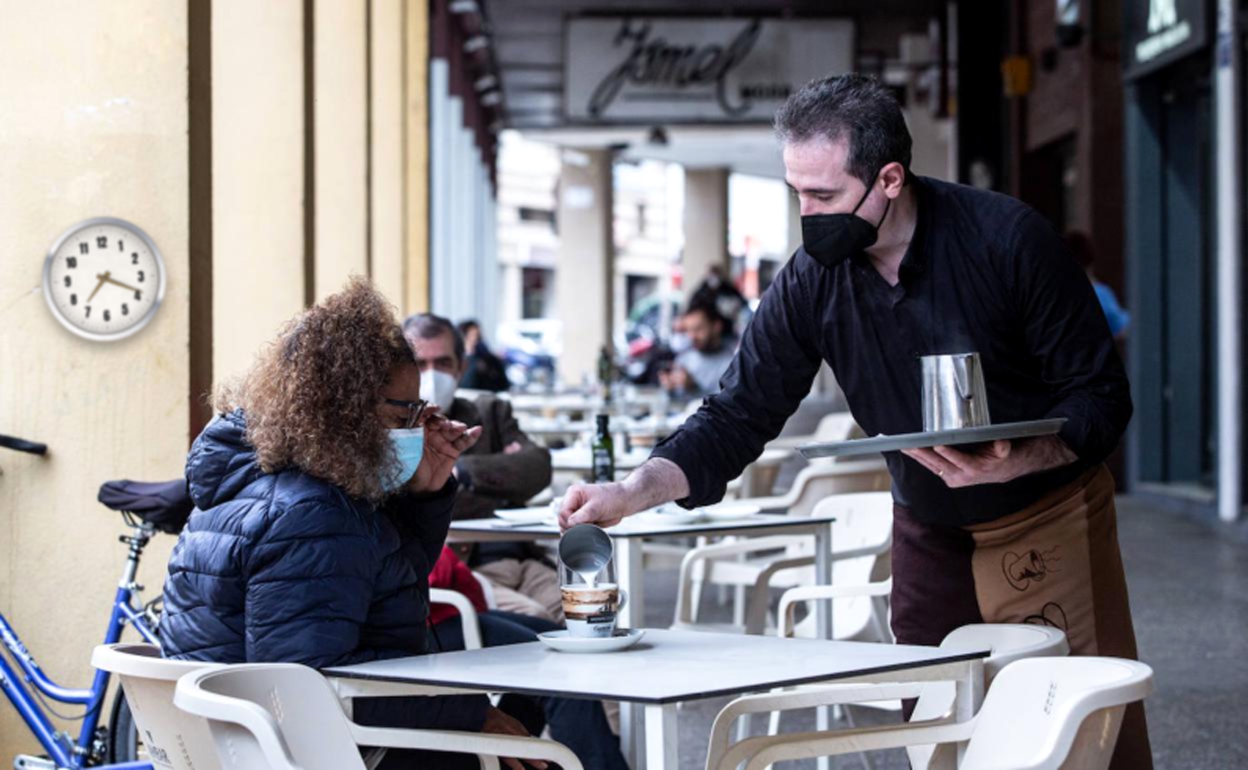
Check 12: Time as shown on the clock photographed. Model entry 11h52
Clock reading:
7h19
